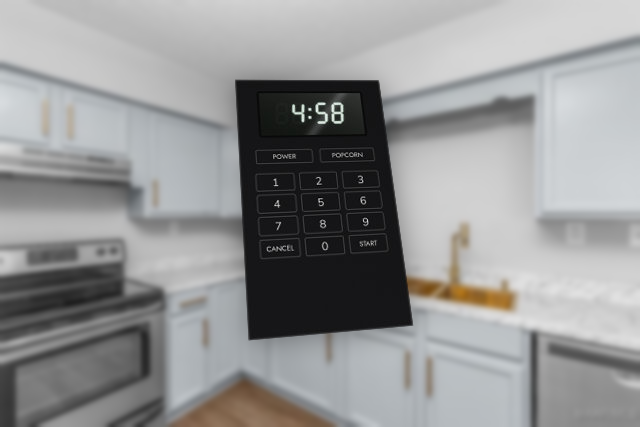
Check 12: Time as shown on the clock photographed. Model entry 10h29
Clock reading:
4h58
